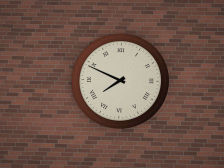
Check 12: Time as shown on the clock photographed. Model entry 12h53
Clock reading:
7h49
